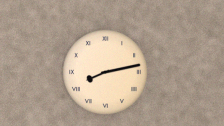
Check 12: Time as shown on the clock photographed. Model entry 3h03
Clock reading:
8h13
